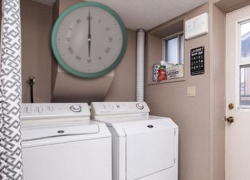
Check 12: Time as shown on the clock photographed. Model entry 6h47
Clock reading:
6h00
